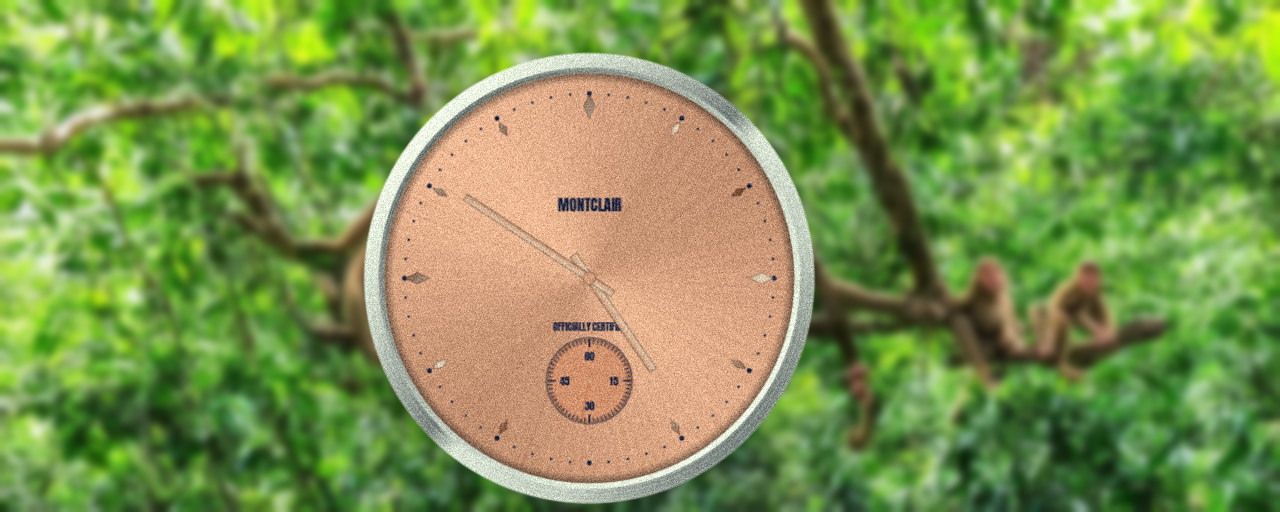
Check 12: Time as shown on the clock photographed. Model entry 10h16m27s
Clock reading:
4h50m32s
